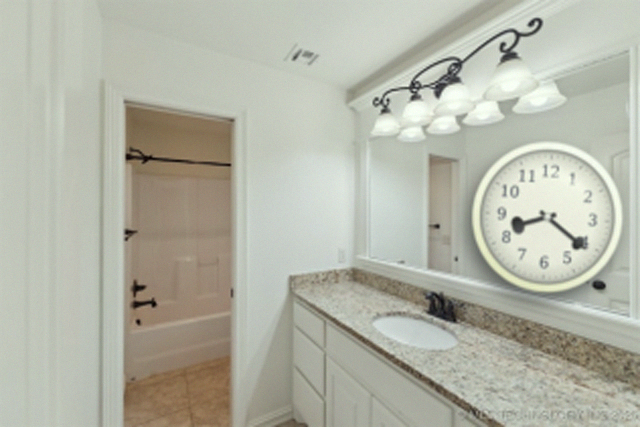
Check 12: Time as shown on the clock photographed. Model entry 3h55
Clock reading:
8h21
